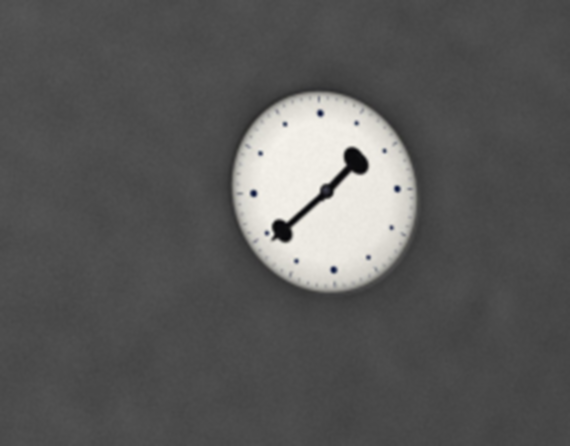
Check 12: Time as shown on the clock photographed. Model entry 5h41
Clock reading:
1h39
